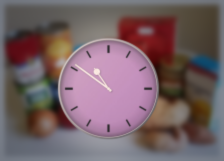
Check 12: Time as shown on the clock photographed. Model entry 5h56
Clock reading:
10h51
